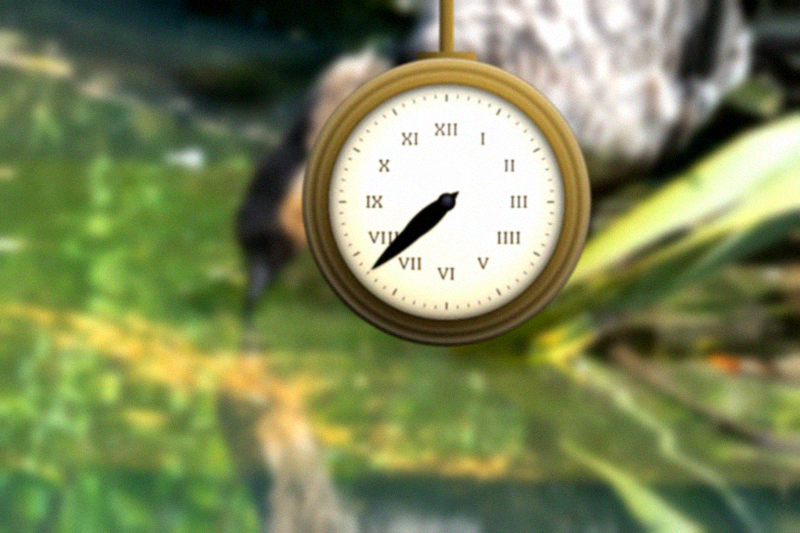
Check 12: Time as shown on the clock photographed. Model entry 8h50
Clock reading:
7h38
